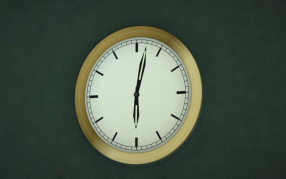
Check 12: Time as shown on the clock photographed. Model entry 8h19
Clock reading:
6h02
